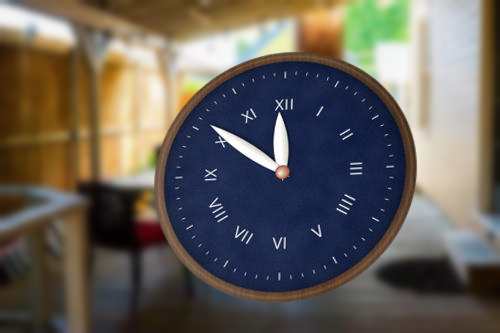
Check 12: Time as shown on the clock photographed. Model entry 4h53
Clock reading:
11h51
